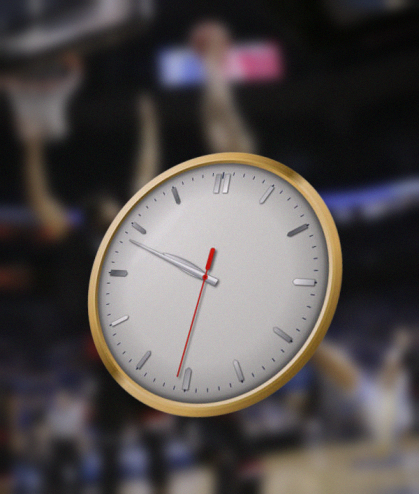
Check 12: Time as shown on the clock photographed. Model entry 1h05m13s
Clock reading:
9h48m31s
